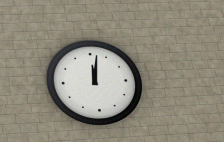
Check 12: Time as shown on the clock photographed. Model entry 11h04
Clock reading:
12h02
